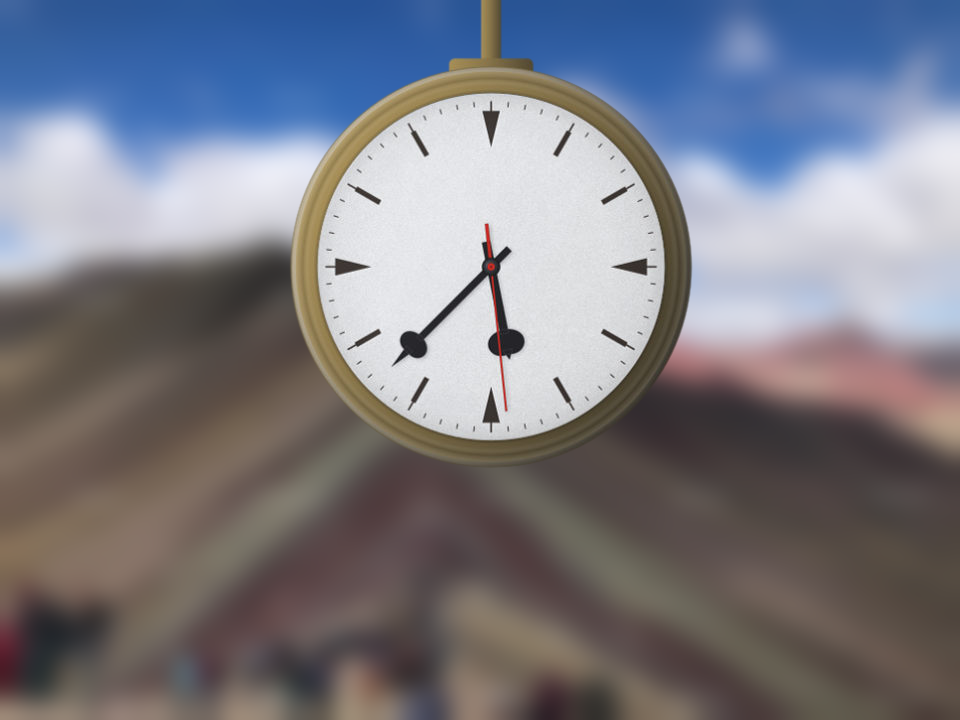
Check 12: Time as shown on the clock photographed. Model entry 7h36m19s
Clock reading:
5h37m29s
